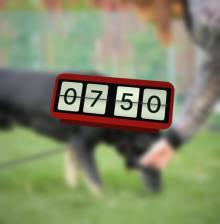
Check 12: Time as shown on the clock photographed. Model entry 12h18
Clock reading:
7h50
